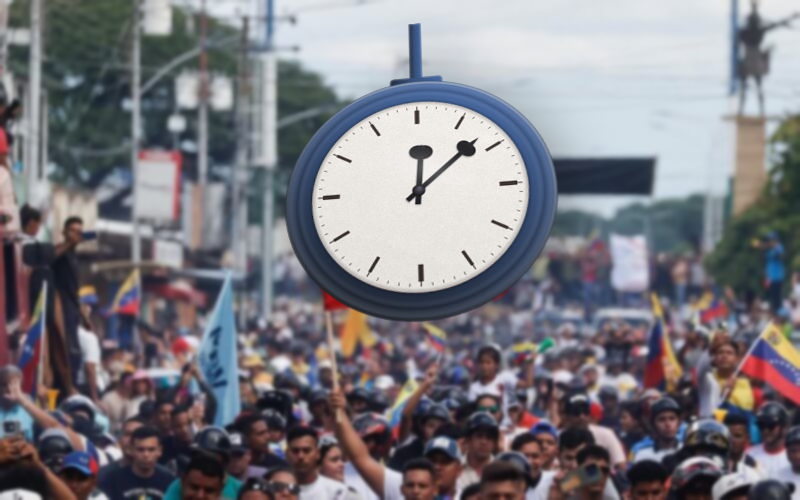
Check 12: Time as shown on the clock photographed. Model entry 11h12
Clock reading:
12h08
